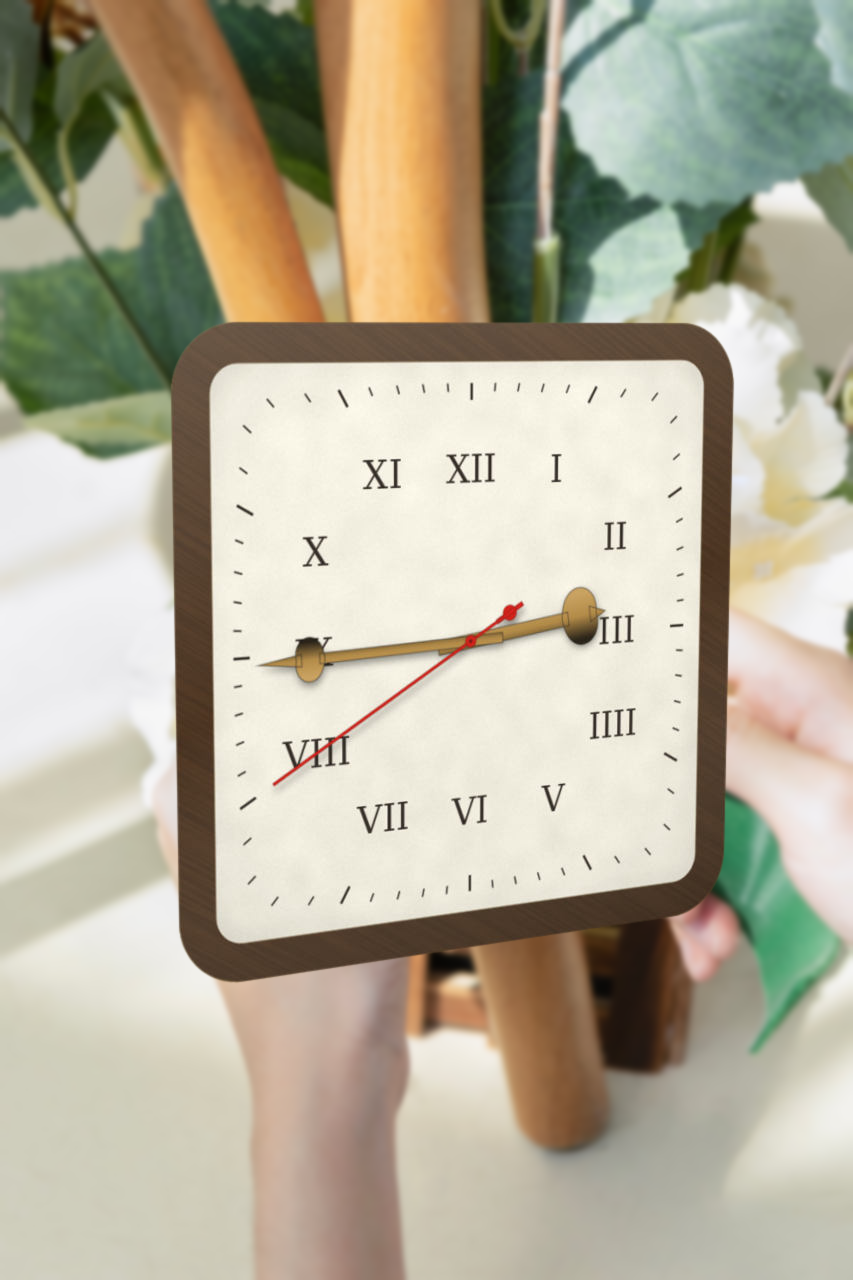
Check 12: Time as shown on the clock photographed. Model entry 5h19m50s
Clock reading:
2h44m40s
